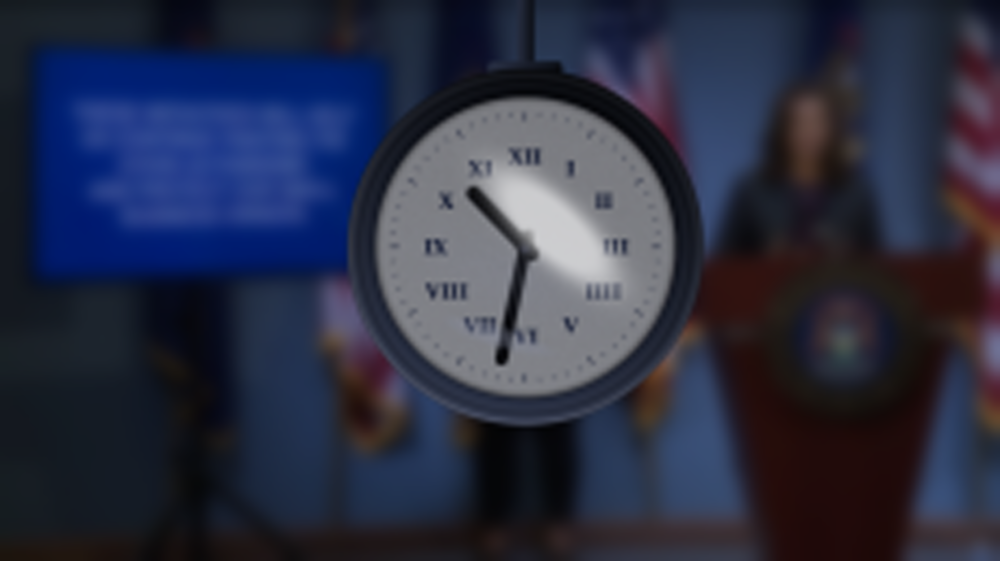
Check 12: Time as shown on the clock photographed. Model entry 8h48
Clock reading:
10h32
